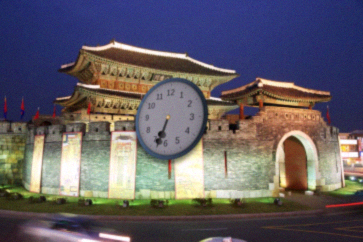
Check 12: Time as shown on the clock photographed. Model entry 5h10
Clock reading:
6h33
